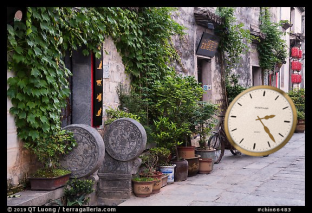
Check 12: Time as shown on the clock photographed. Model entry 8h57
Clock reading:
2h23
